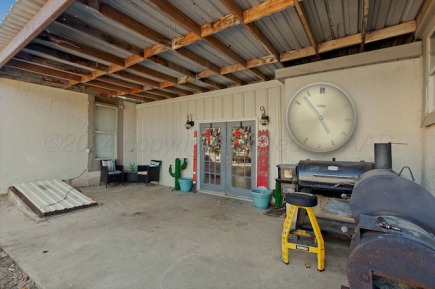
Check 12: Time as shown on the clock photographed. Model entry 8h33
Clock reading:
4h53
